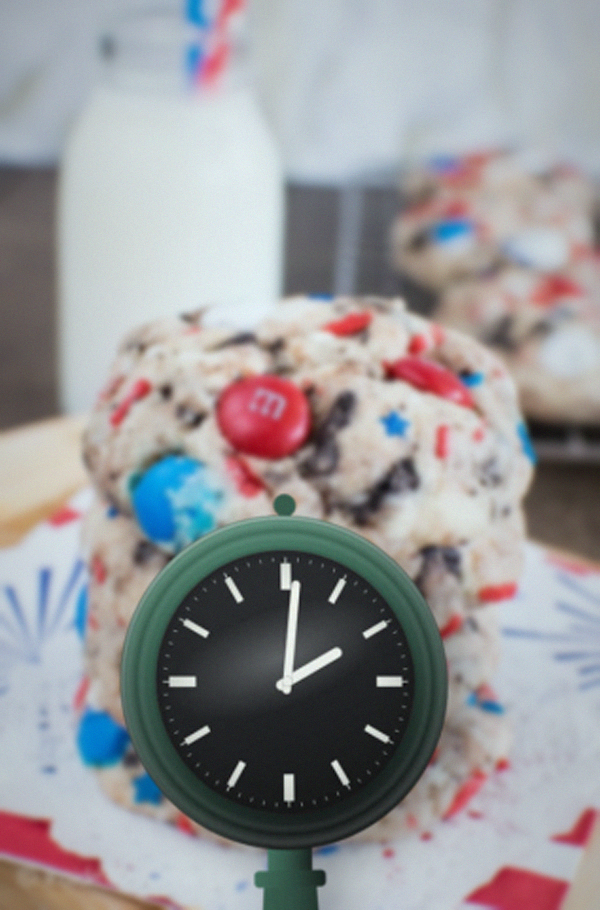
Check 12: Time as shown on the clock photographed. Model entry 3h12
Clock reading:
2h01
